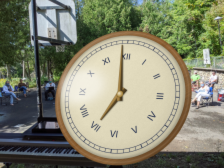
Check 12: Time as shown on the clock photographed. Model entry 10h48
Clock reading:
6h59
